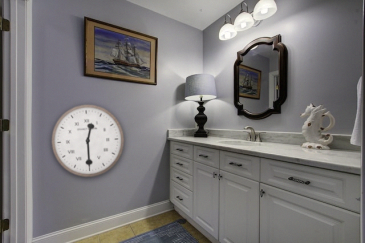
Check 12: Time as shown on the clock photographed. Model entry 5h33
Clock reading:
12h30
